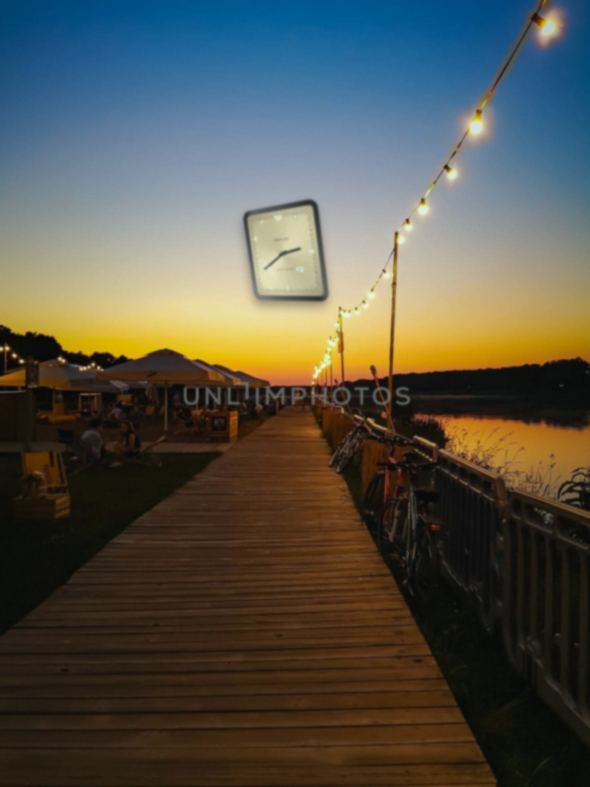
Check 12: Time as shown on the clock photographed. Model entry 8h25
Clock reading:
2h40
